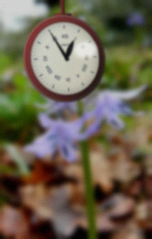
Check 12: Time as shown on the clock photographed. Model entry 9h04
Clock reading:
12h55
